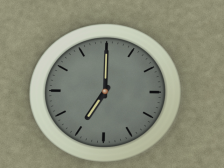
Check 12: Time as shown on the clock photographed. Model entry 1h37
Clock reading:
7h00
